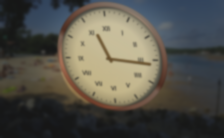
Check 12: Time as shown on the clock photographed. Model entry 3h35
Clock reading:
11h16
